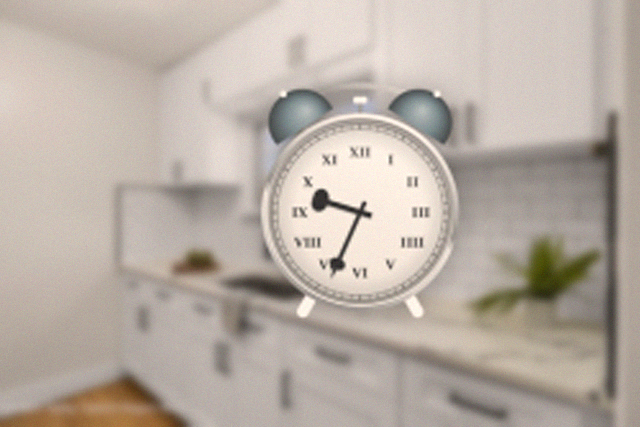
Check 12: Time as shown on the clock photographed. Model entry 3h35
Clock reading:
9h34
